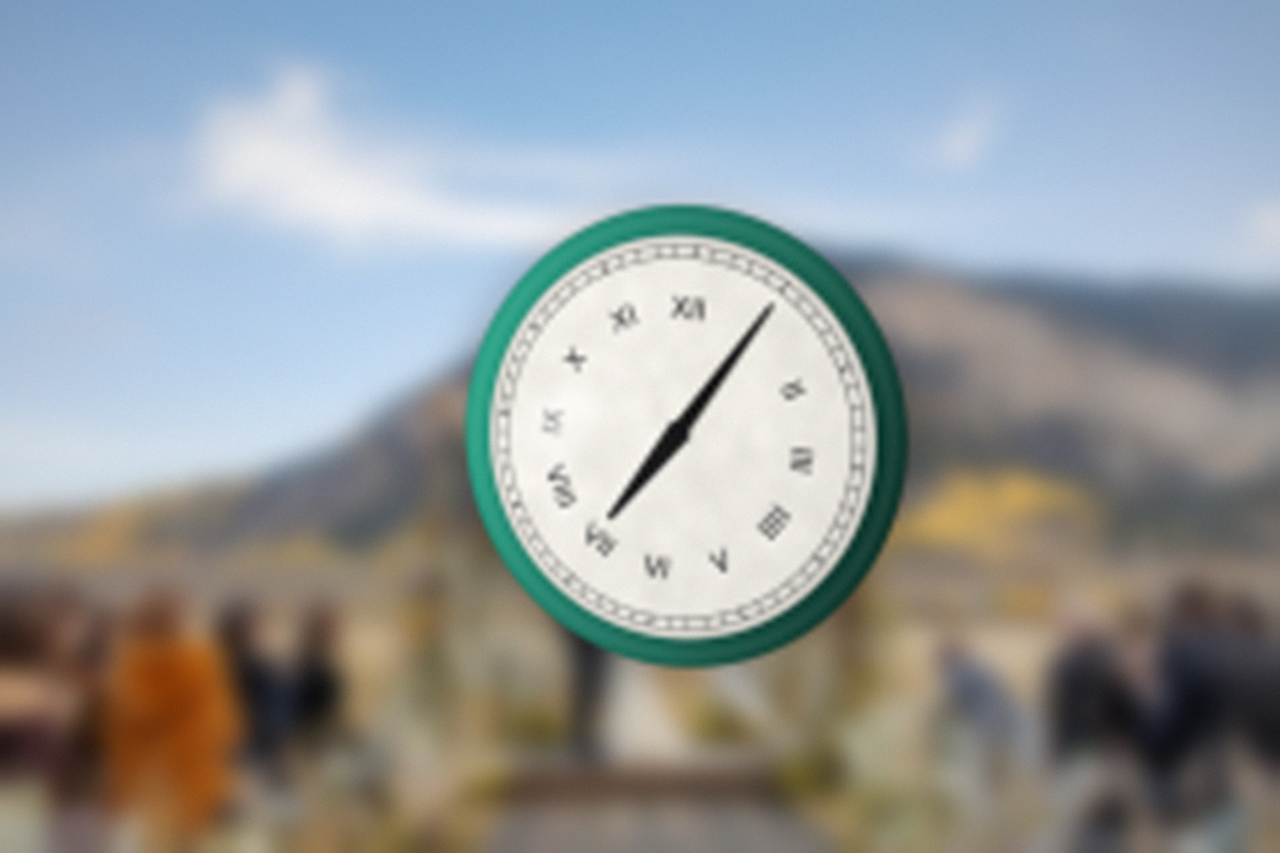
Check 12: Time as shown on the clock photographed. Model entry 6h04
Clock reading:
7h05
